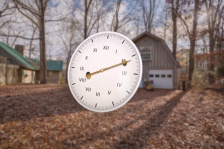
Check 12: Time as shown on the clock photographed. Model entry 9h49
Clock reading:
8h11
